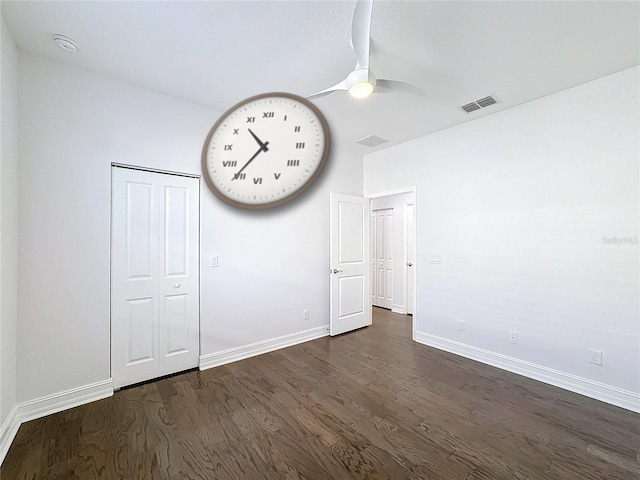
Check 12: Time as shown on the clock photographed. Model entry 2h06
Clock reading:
10h36
